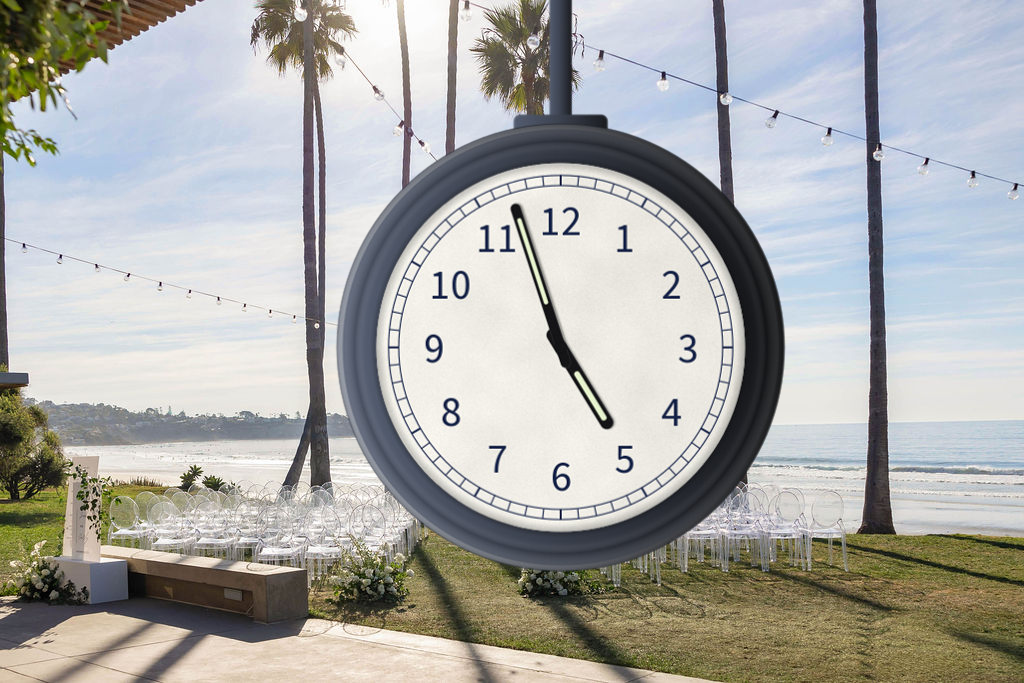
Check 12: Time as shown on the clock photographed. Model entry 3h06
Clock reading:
4h57
